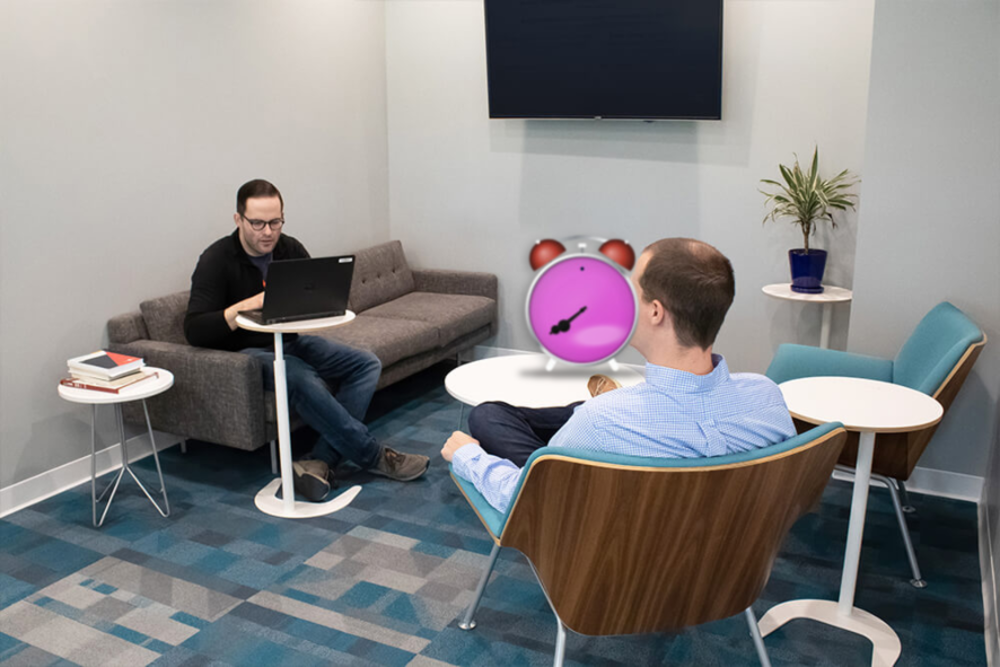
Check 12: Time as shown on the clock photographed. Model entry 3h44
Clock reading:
7h39
